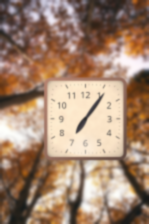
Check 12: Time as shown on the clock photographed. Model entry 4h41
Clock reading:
7h06
